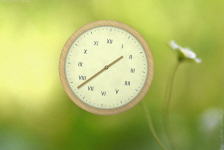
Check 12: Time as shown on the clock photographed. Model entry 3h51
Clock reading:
1h38
